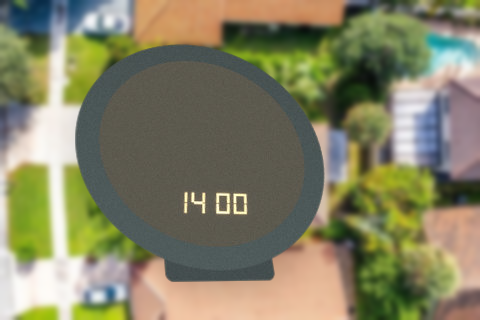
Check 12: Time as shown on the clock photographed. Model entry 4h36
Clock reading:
14h00
